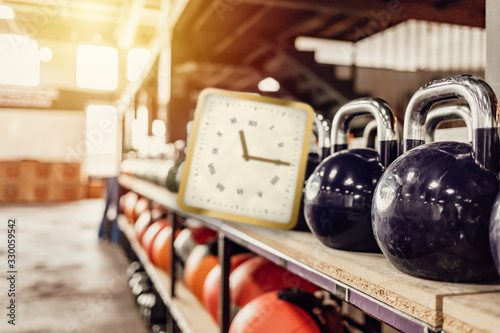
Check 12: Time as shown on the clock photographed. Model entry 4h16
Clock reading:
11h15
